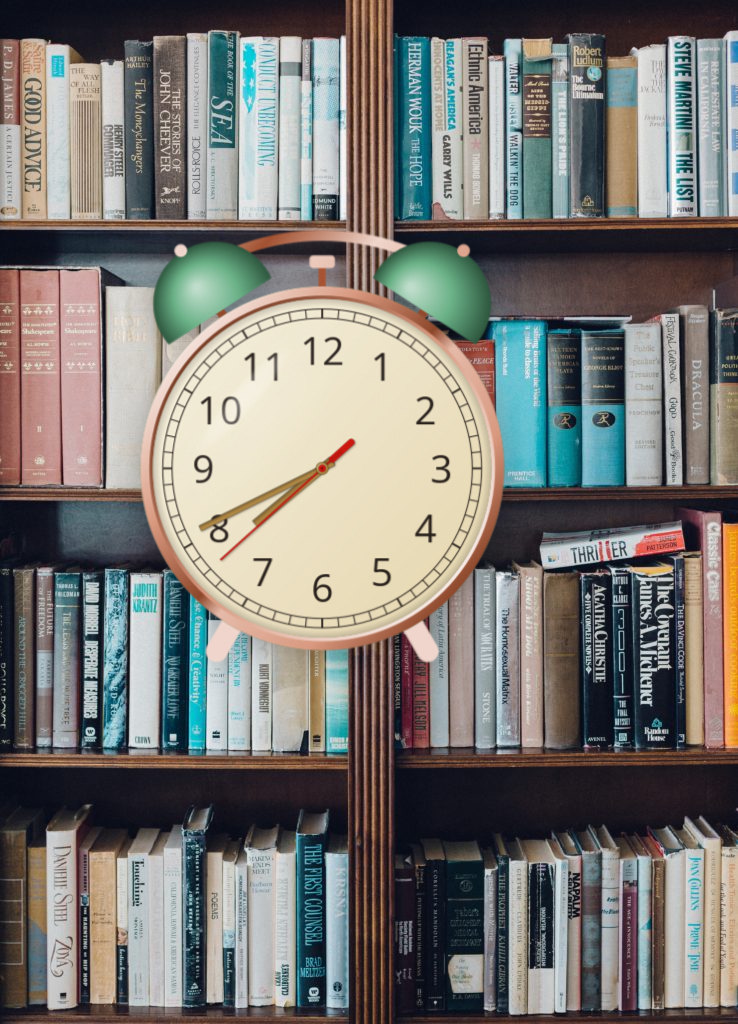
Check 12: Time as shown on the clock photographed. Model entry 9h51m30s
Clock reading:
7h40m38s
